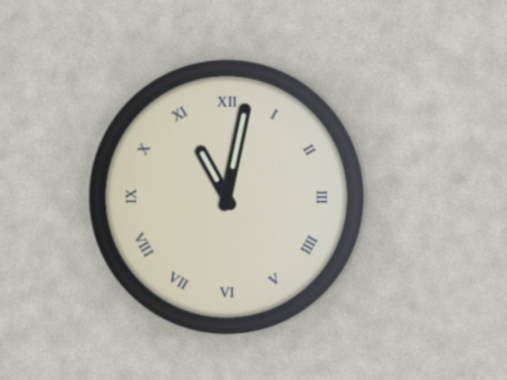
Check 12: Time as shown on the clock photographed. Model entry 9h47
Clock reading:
11h02
